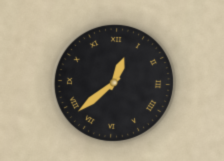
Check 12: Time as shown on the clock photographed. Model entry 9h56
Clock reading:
12h38
